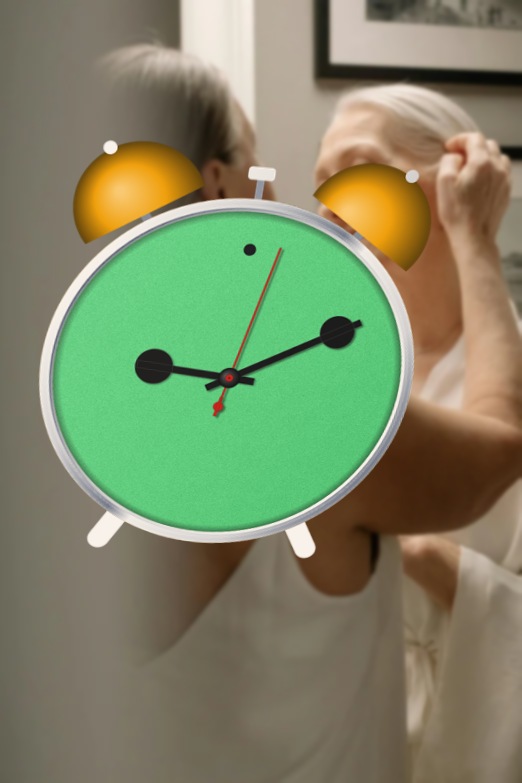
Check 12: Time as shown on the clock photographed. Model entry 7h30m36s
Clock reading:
9h10m02s
